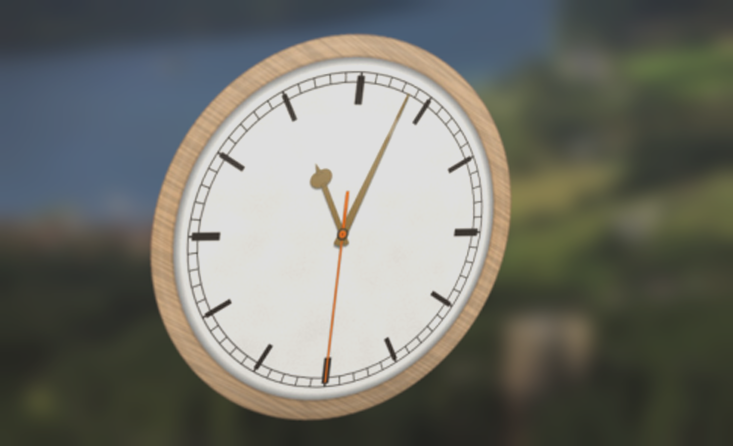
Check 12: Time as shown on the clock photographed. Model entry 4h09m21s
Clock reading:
11h03m30s
